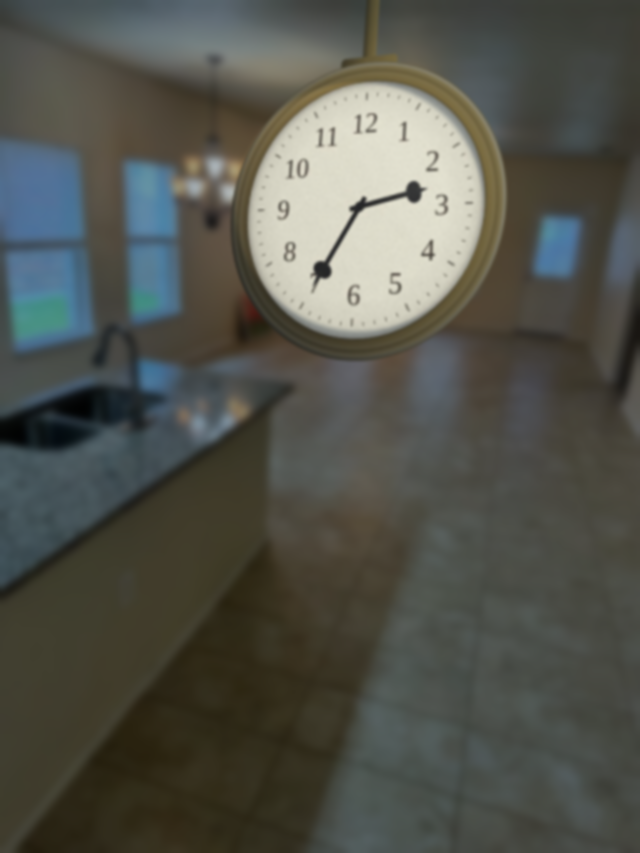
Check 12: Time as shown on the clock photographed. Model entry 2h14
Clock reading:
2h35
